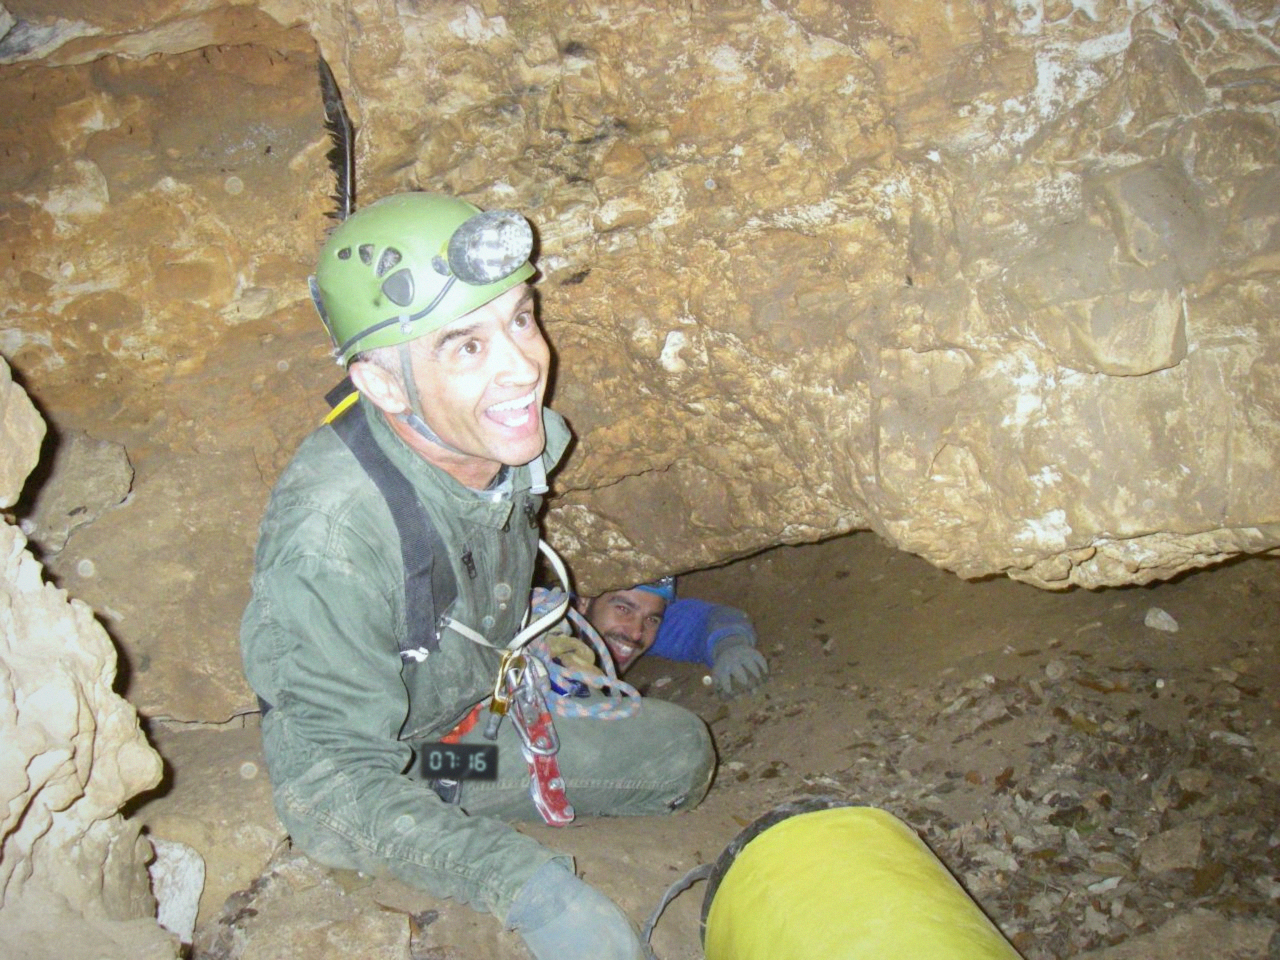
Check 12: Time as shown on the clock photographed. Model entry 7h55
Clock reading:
7h16
